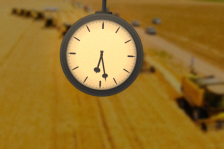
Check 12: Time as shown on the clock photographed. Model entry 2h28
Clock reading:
6h28
